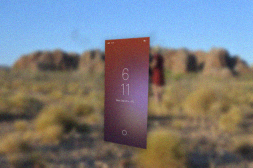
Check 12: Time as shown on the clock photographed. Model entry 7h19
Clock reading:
6h11
